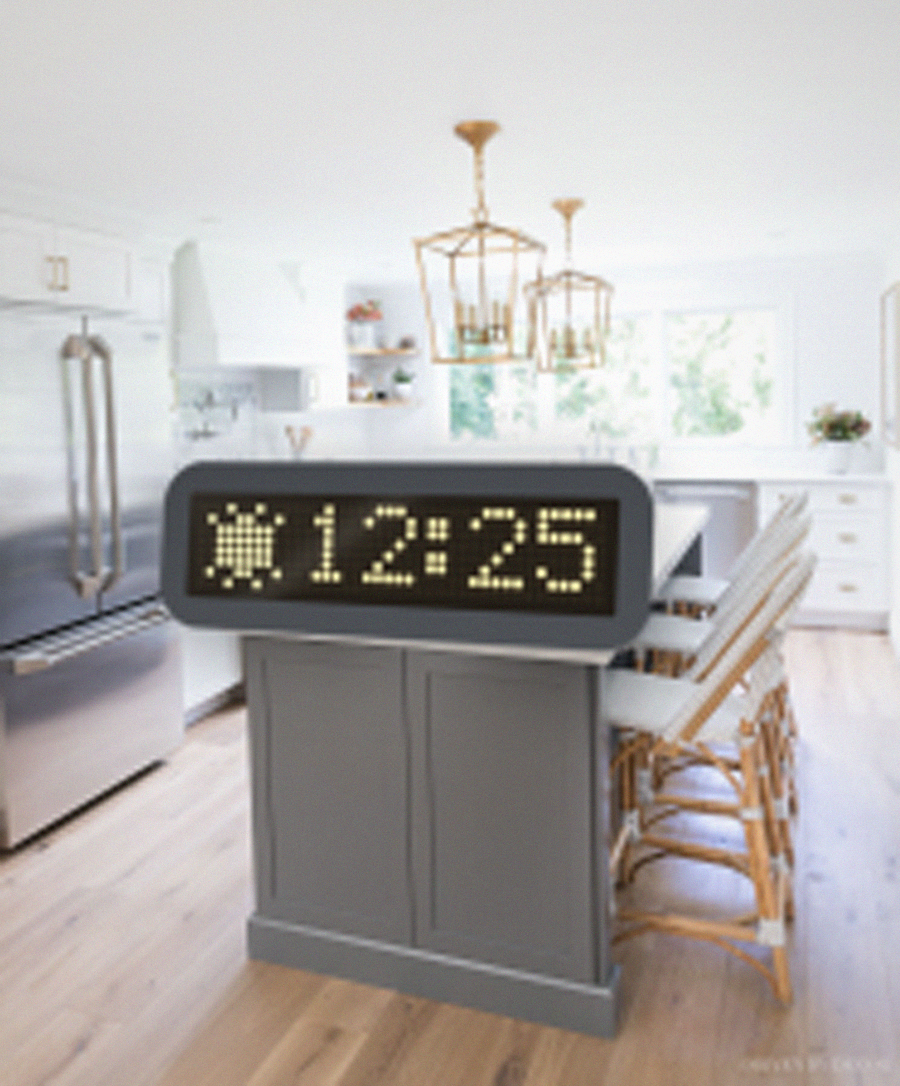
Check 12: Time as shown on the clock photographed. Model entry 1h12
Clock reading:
12h25
